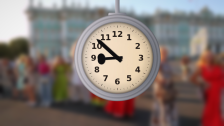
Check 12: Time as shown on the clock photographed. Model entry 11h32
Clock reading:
8h52
